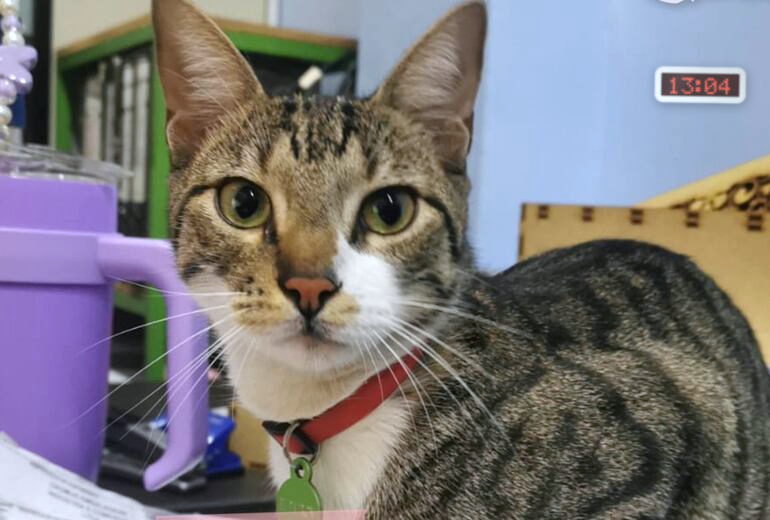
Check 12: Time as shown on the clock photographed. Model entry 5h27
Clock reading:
13h04
